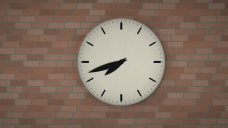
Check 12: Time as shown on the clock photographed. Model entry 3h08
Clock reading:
7h42
